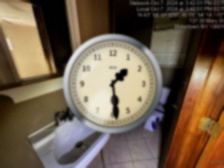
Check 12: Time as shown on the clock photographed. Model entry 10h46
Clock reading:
1h29
